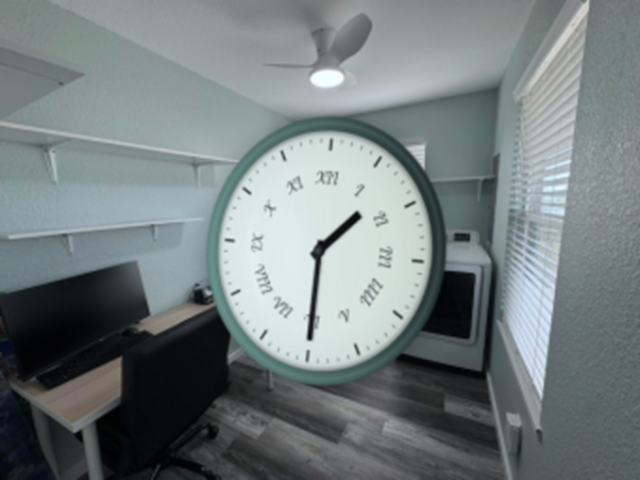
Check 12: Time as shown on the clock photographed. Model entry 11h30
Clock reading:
1h30
